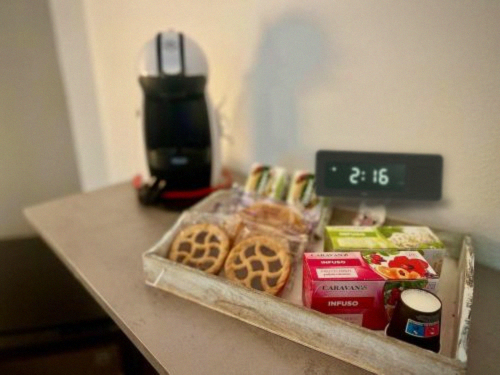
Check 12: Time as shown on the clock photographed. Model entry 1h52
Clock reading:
2h16
